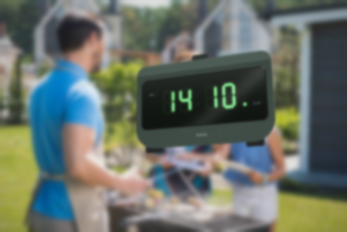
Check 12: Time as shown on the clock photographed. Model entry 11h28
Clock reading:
14h10
